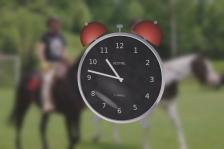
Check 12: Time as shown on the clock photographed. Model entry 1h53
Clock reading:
10h47
